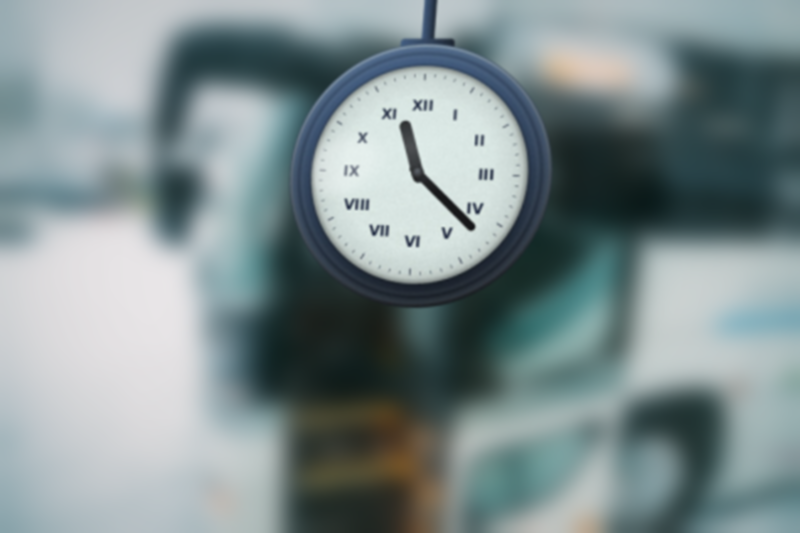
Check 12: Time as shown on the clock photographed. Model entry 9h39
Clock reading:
11h22
